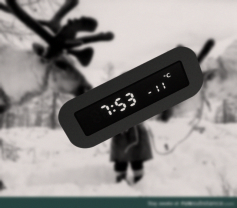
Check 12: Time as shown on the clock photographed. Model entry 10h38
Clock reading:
7h53
